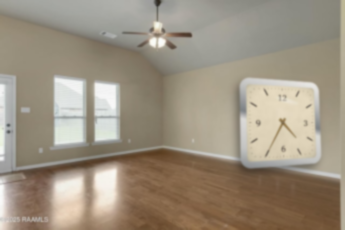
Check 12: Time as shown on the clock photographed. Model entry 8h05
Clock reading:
4h35
